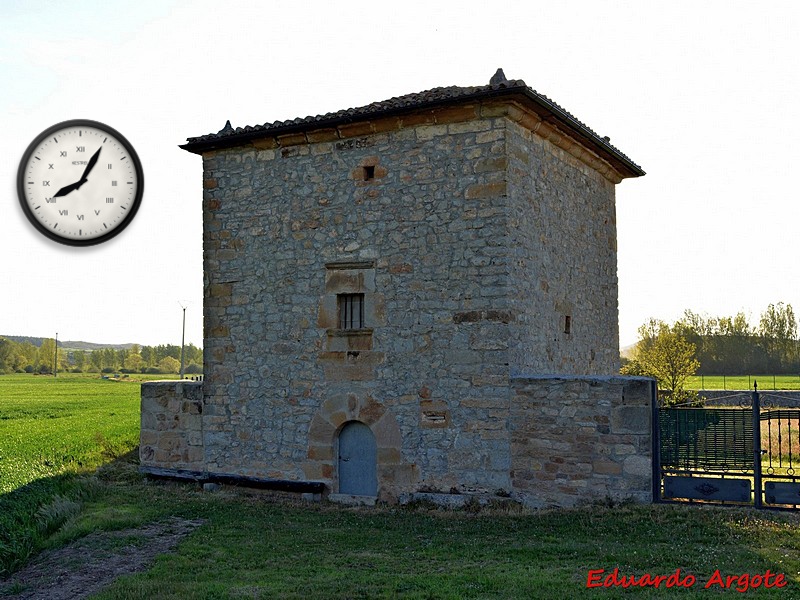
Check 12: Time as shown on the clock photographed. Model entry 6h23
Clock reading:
8h05
